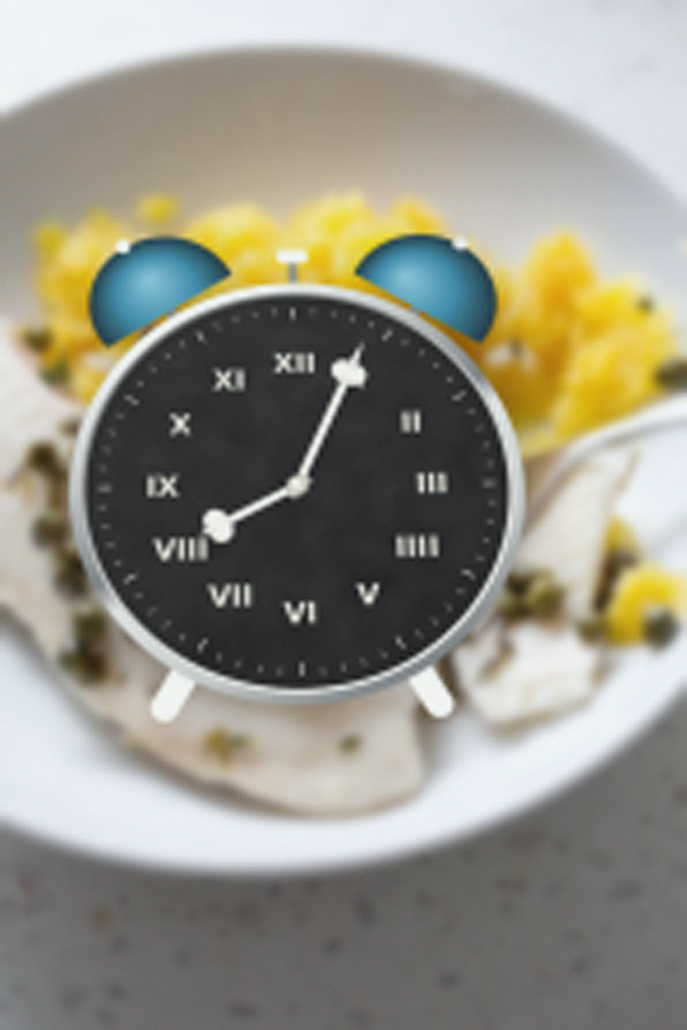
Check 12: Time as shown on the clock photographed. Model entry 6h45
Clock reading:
8h04
